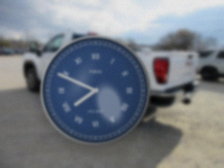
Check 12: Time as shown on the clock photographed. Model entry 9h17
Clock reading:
7h49
